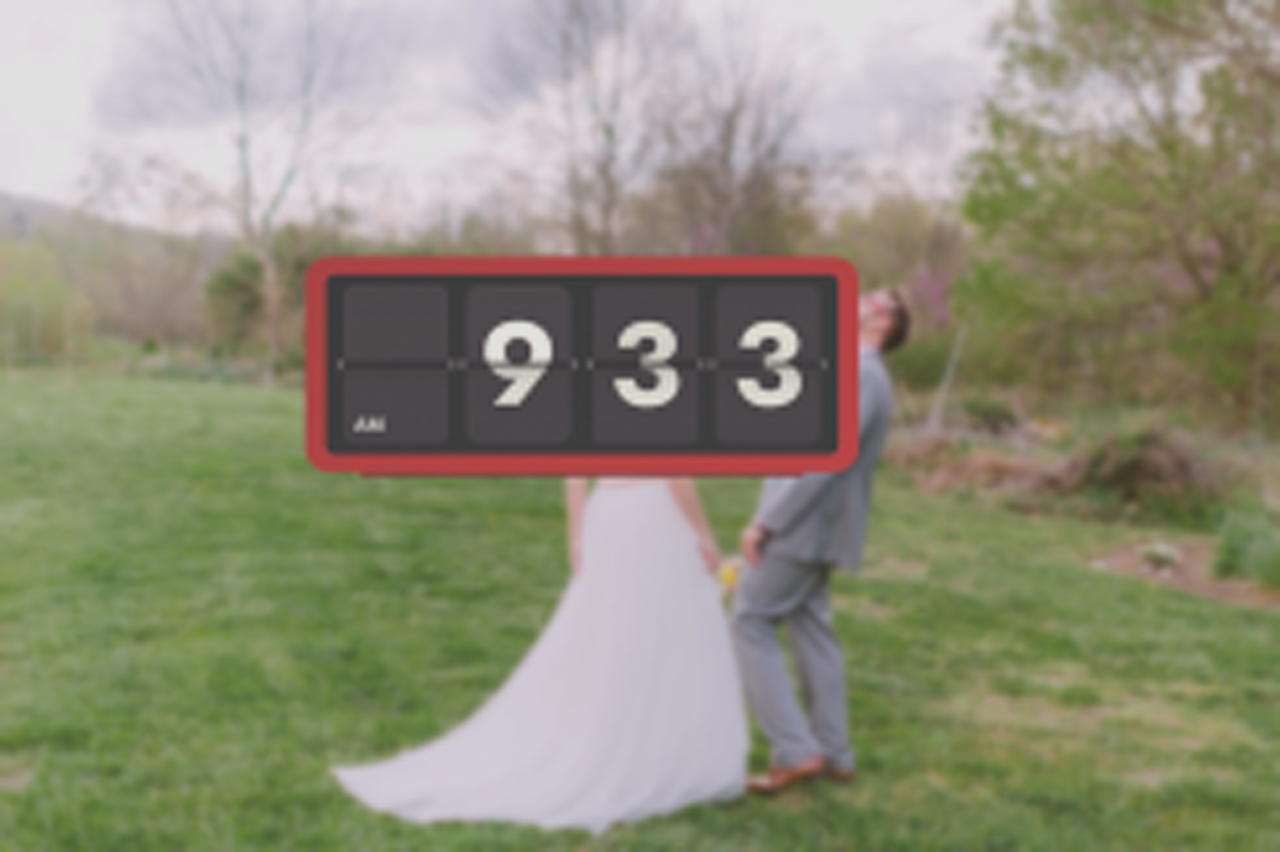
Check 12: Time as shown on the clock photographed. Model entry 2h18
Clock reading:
9h33
